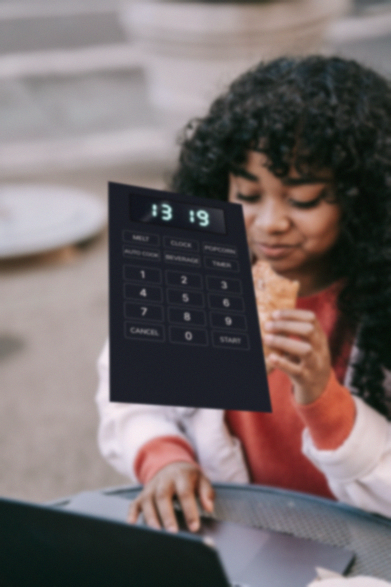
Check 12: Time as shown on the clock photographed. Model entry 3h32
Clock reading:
13h19
